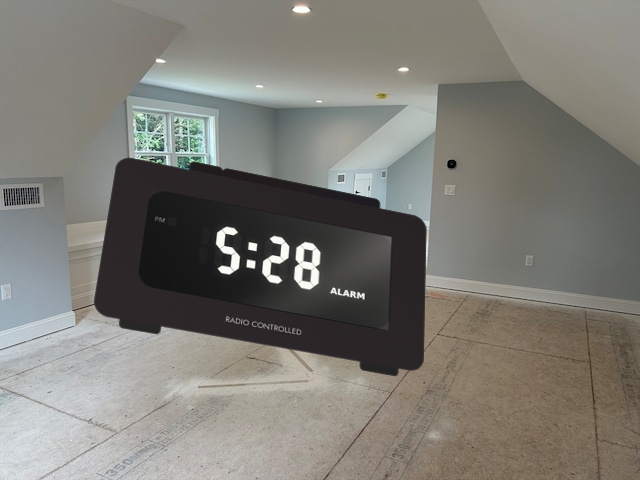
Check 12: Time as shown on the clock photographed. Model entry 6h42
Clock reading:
5h28
